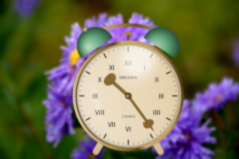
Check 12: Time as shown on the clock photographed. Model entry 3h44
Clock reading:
10h24
